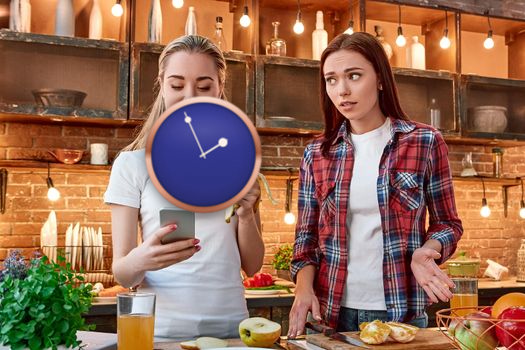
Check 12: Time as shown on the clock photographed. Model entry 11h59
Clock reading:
1h56
